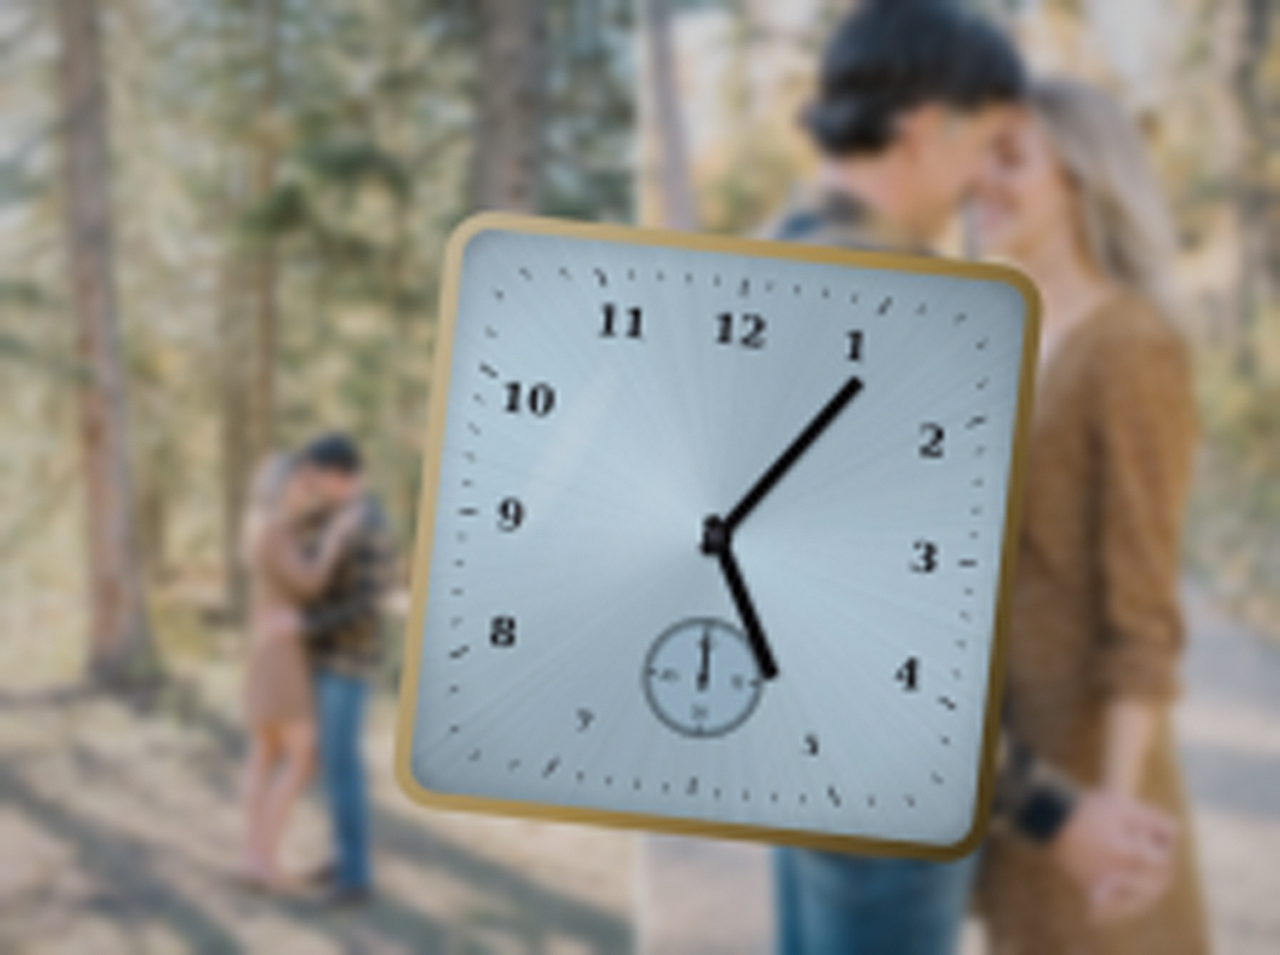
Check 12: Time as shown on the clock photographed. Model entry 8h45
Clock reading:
5h06
